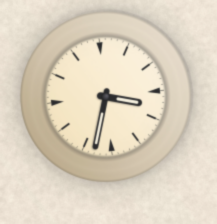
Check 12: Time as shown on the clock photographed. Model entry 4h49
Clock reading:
3h33
